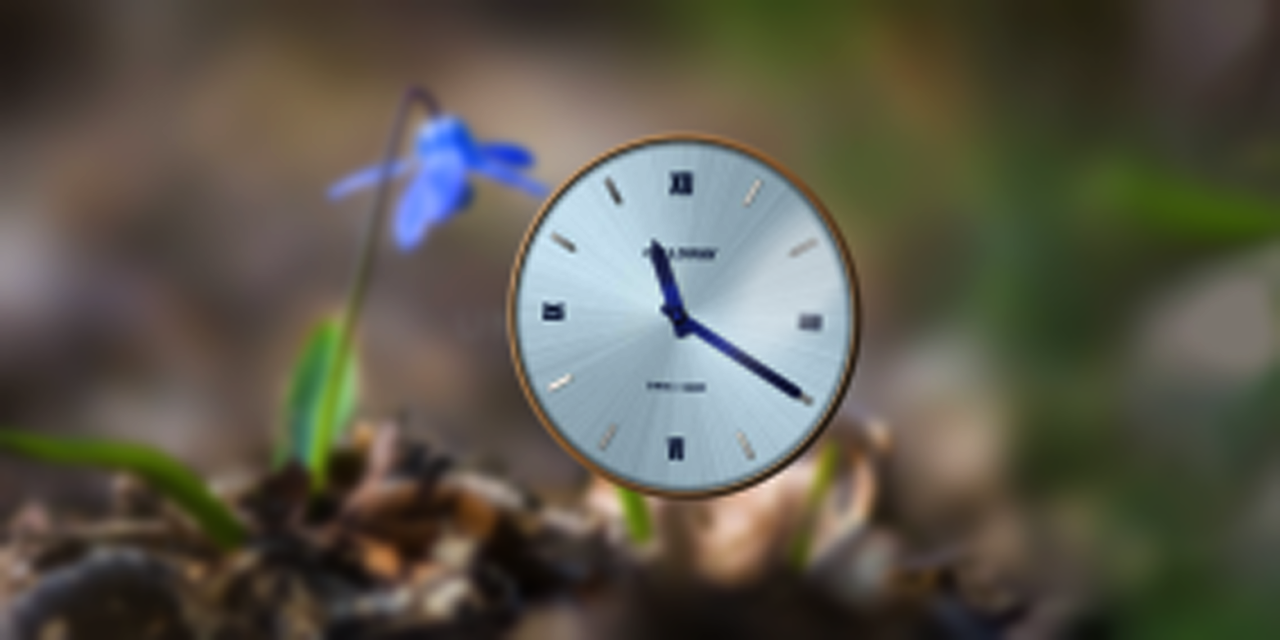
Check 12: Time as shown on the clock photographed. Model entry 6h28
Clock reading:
11h20
